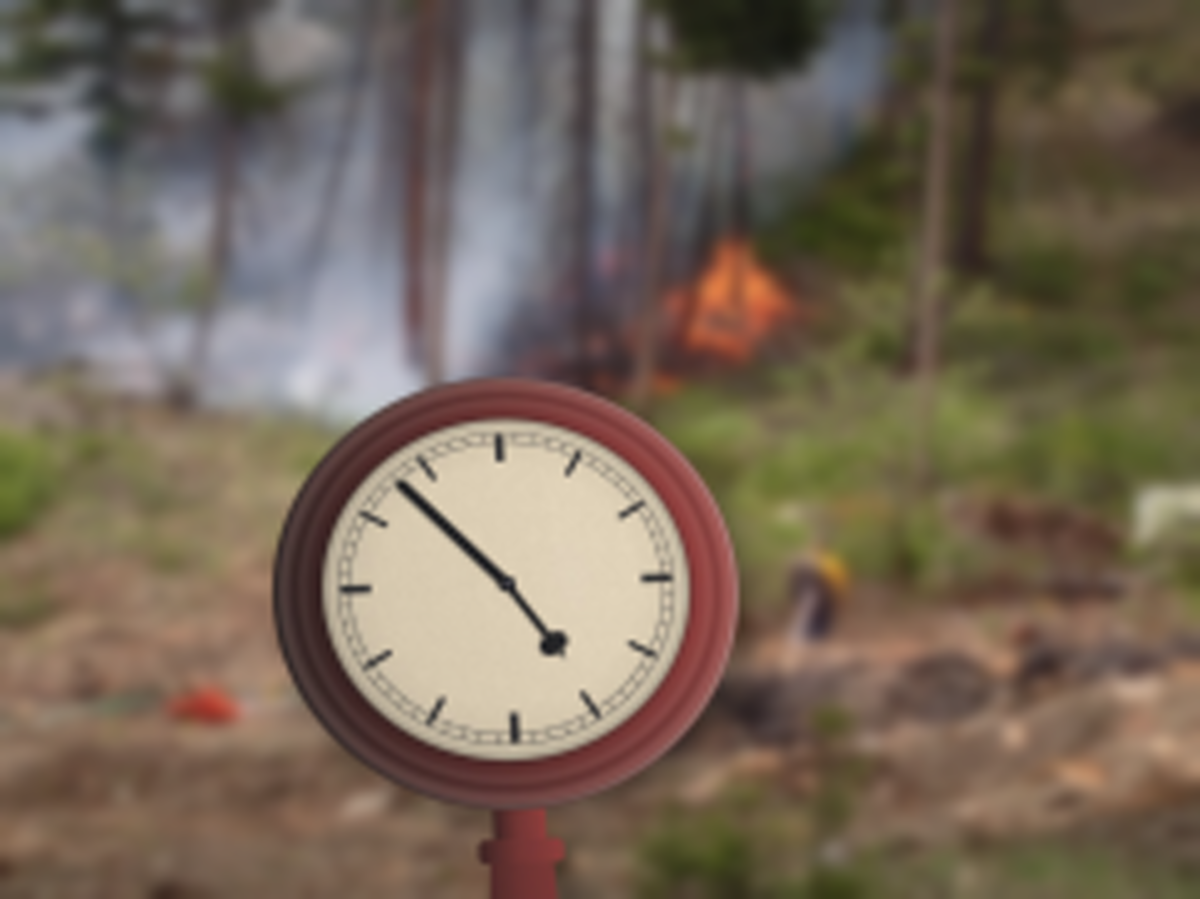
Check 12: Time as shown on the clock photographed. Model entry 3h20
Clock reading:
4h53
